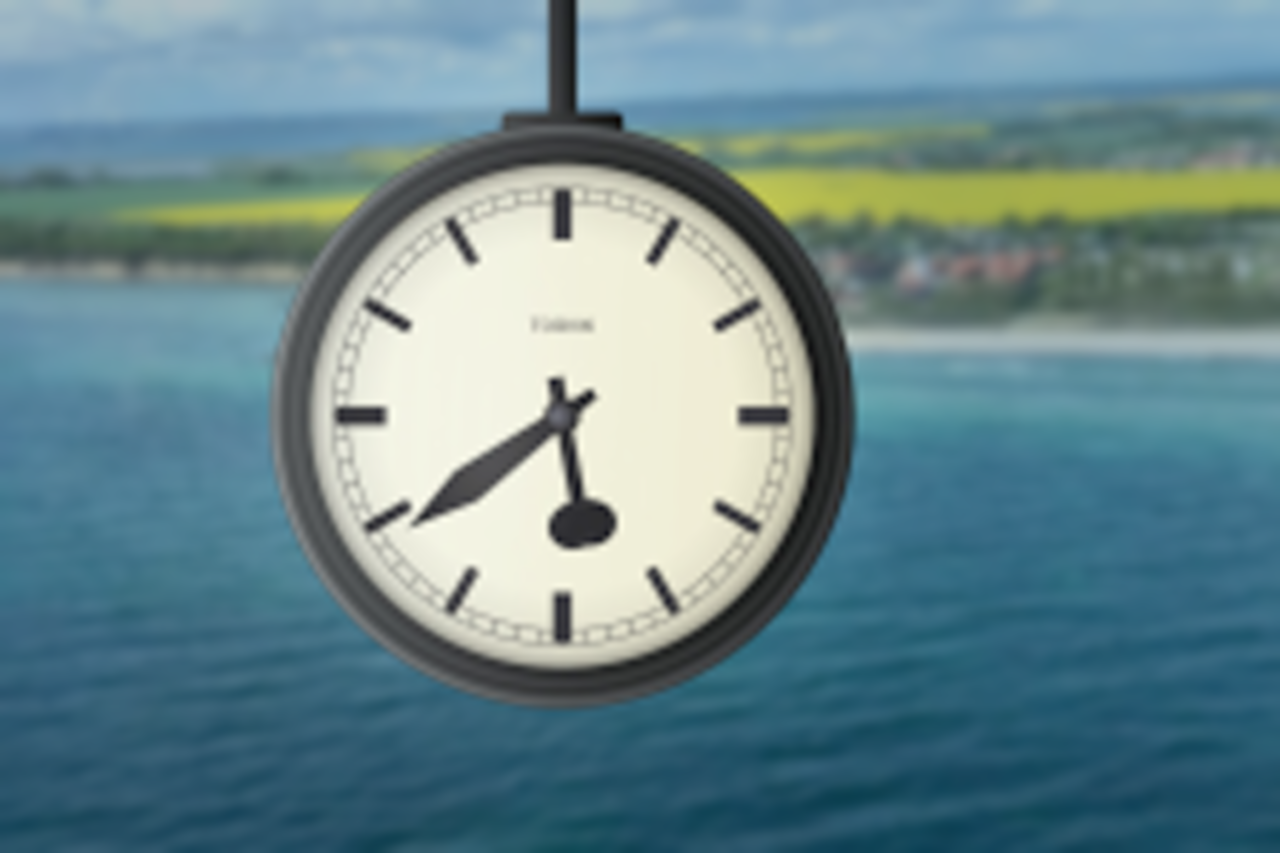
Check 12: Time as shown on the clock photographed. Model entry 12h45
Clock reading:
5h39
